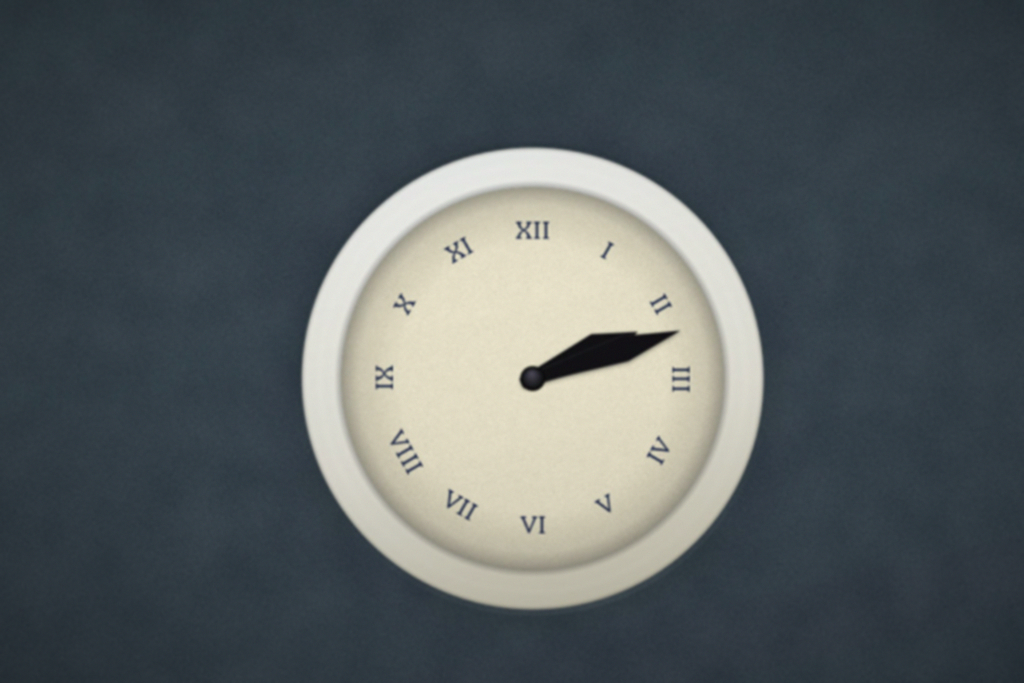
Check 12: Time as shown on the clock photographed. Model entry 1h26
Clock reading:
2h12
